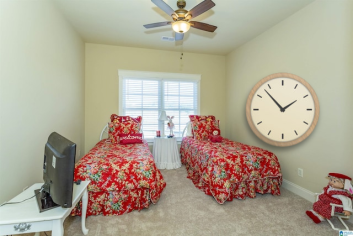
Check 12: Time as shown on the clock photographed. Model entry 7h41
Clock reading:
1h53
